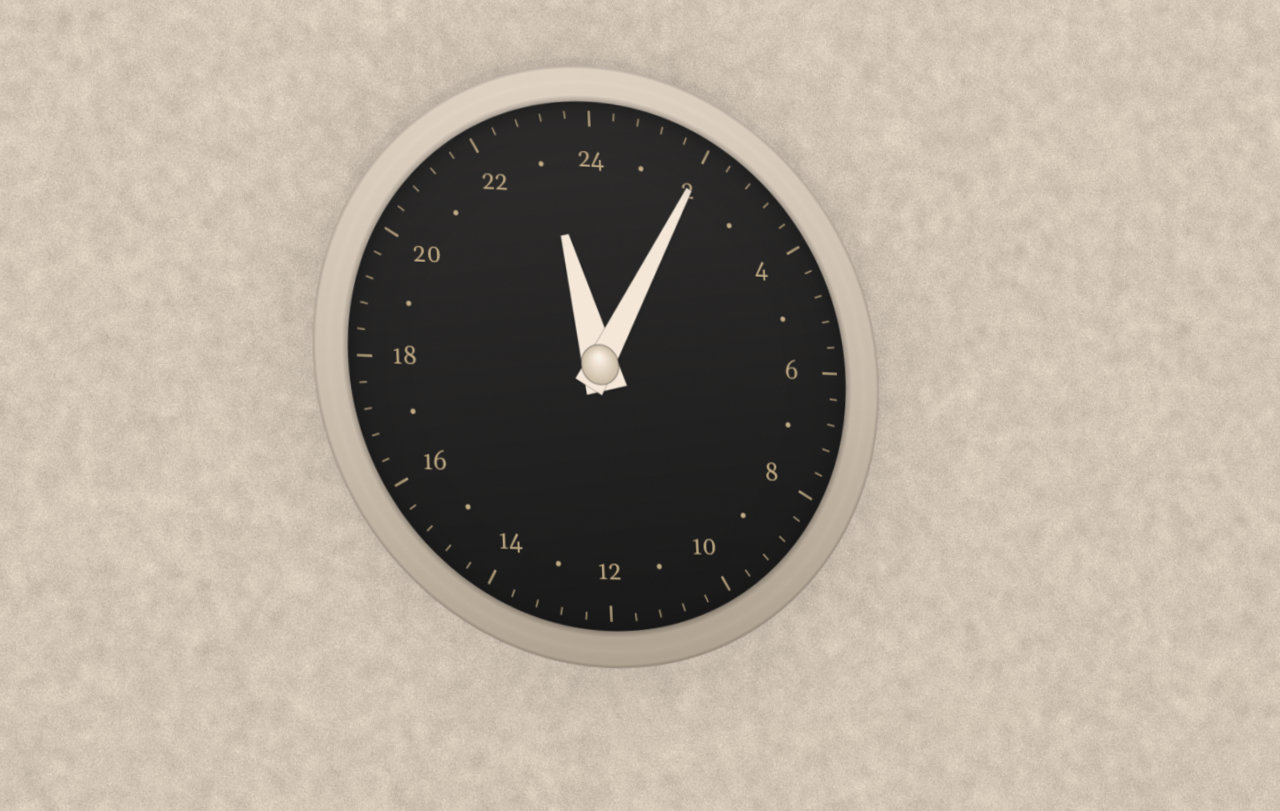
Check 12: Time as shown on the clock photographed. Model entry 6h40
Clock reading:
23h05
